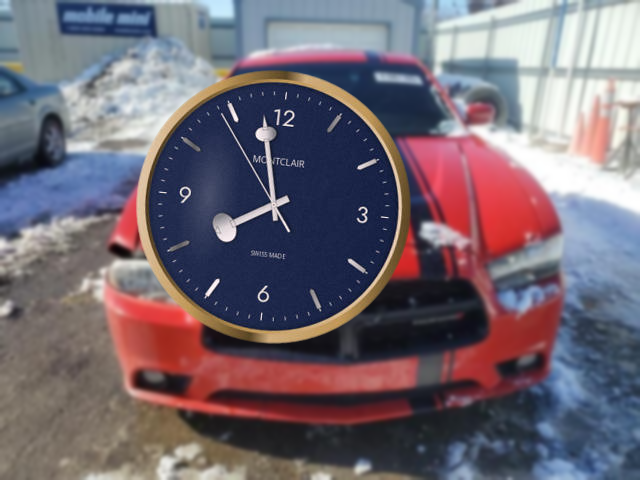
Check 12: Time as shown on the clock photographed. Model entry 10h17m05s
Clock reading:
7h57m54s
